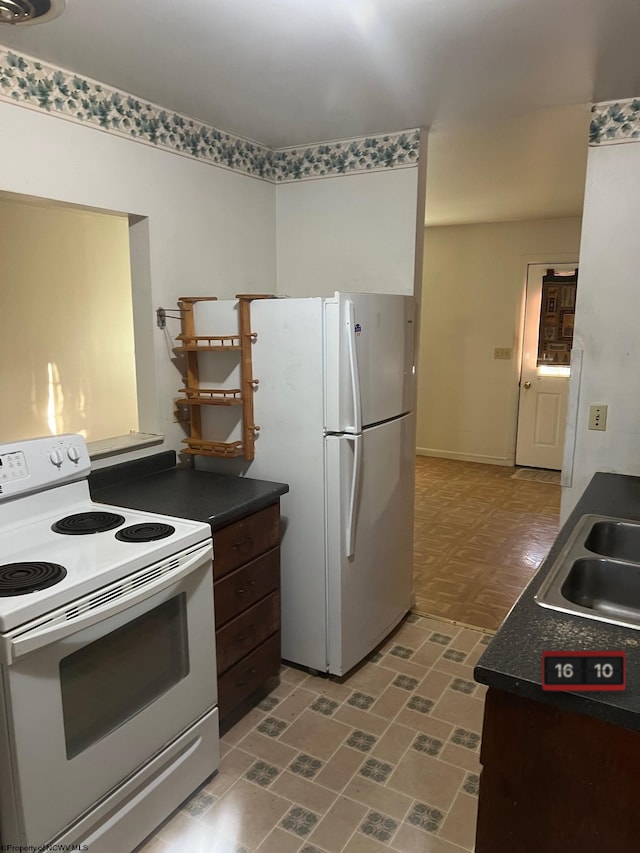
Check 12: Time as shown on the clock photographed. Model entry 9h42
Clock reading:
16h10
